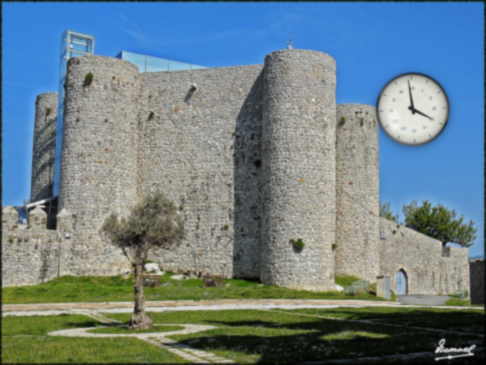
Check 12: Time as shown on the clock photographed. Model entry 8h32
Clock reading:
3h59
